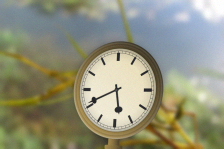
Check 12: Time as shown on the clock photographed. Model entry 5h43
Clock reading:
5h41
